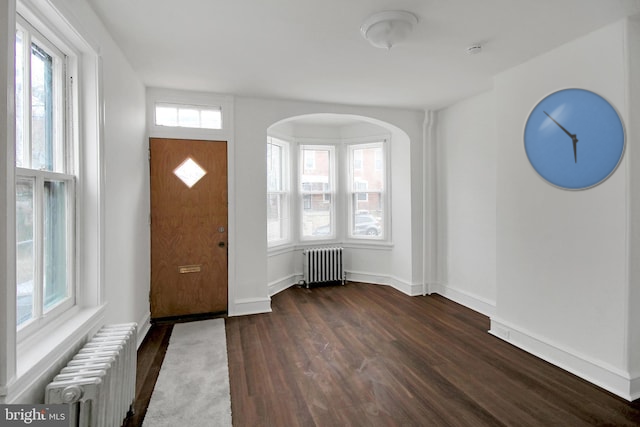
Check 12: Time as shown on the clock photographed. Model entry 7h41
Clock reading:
5h52
